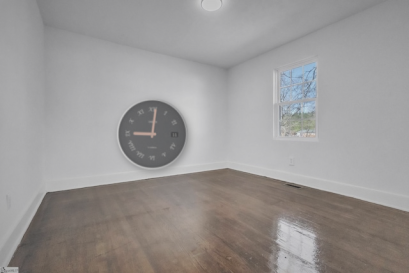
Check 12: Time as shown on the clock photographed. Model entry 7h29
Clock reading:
9h01
